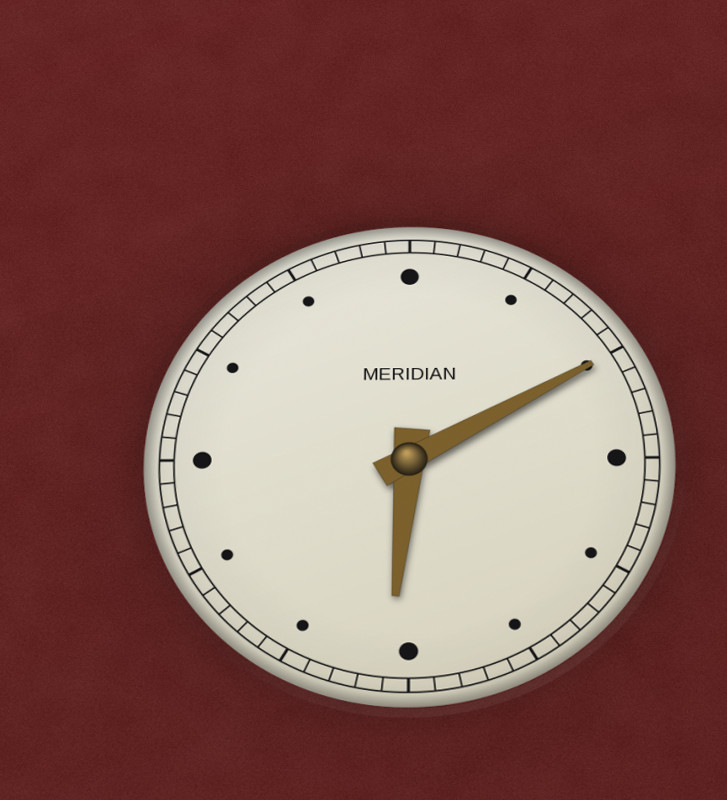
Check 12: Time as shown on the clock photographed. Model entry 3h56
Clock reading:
6h10
